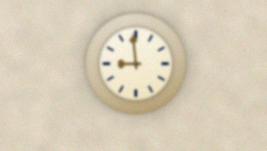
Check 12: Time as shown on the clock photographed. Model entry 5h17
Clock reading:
8h59
